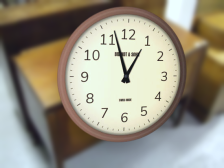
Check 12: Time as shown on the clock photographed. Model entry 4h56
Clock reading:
12h57
